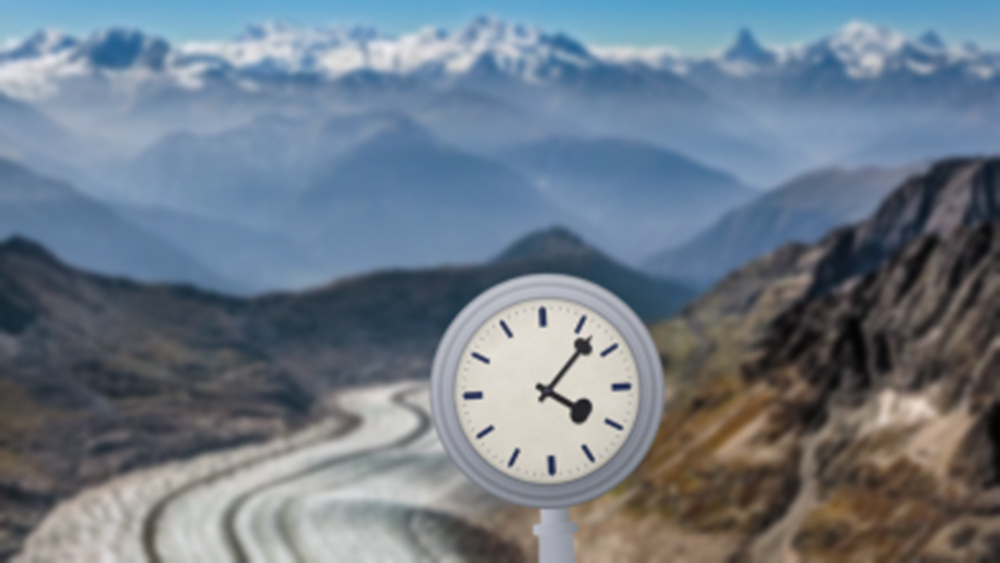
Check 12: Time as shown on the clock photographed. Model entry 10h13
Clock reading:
4h07
